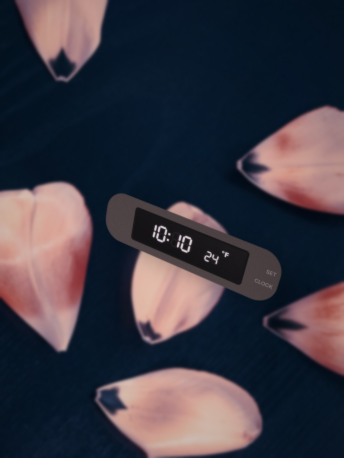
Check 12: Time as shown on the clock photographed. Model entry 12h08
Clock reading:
10h10
